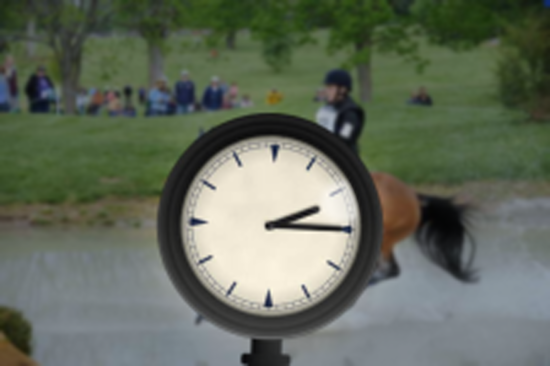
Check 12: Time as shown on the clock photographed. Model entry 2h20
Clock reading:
2h15
